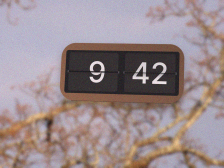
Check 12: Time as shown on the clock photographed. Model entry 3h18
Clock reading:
9h42
